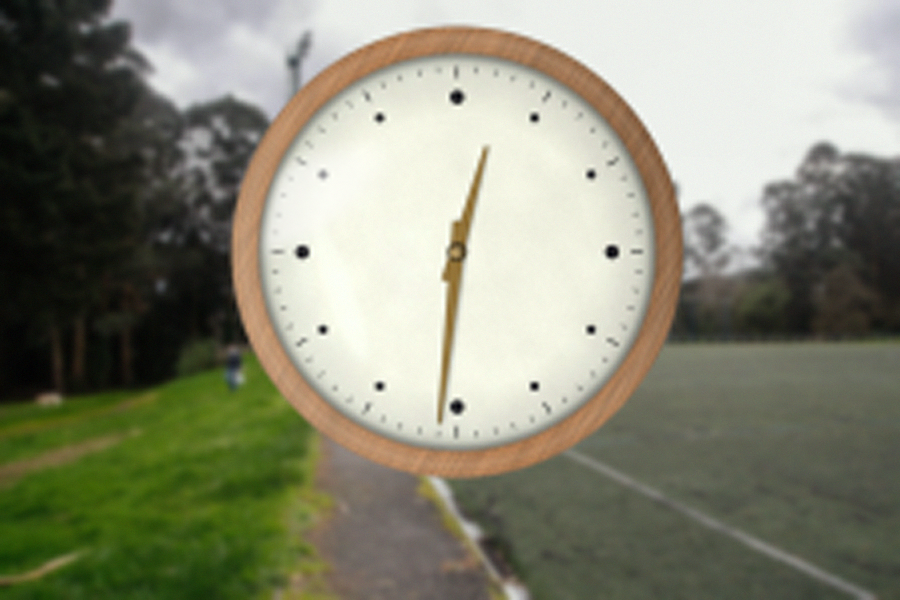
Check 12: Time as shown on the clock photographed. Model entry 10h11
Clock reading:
12h31
